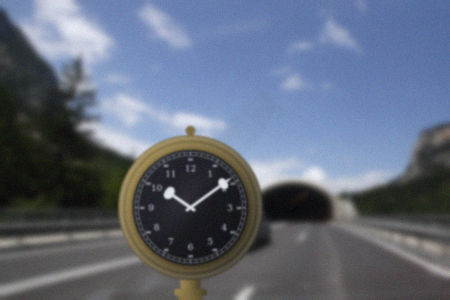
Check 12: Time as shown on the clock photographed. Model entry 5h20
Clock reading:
10h09
